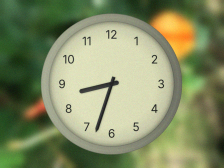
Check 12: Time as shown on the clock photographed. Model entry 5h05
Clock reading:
8h33
